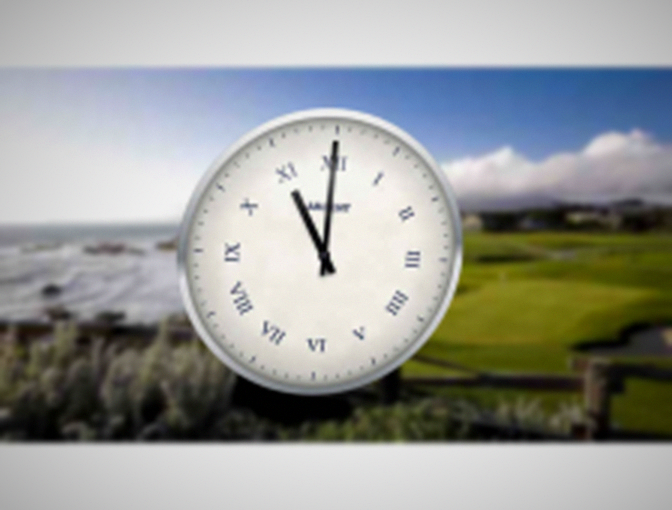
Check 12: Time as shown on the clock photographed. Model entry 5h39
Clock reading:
11h00
